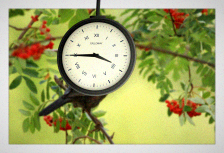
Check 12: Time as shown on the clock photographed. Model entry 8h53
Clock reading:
3h45
